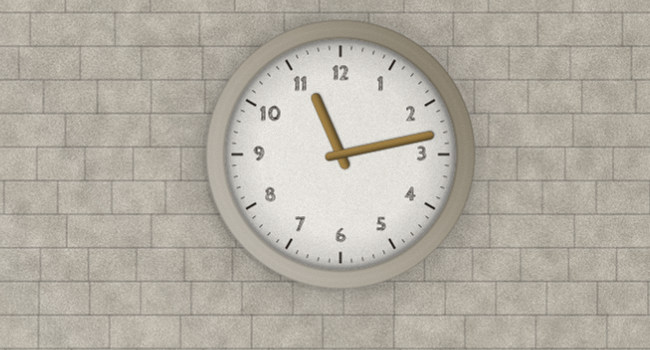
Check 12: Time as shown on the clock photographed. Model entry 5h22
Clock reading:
11h13
